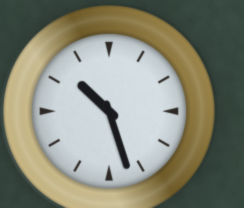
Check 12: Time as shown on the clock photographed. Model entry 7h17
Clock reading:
10h27
